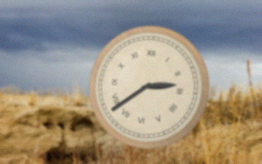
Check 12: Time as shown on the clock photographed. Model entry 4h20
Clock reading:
2h38
